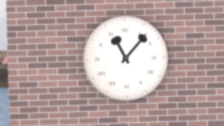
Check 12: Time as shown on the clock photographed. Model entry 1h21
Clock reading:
11h07
